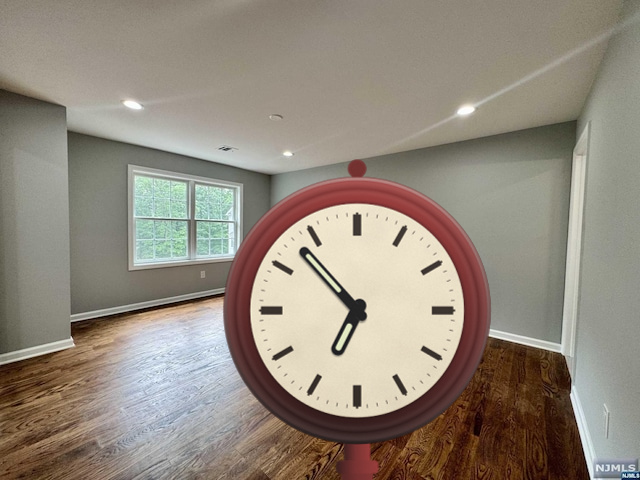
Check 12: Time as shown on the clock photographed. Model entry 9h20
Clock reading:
6h53
